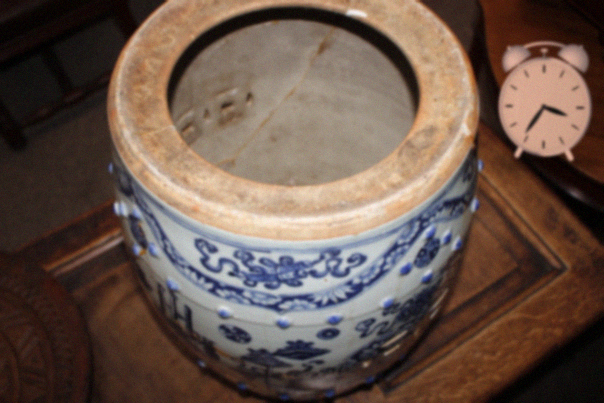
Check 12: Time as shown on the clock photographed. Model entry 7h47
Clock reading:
3h36
